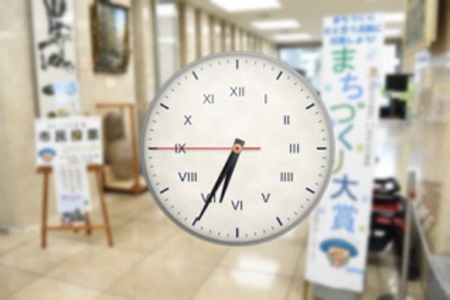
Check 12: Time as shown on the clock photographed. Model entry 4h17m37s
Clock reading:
6h34m45s
